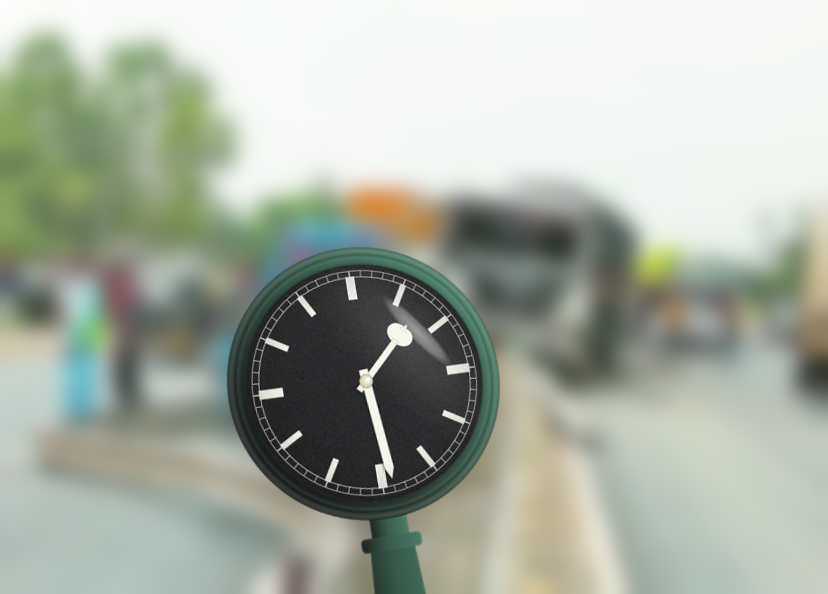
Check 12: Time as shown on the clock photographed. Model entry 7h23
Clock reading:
1h29
